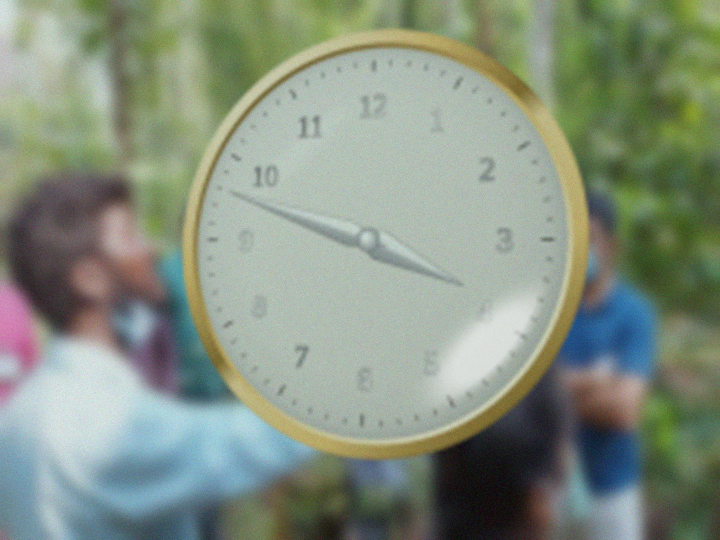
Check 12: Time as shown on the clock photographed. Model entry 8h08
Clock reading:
3h48
